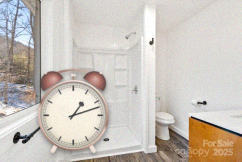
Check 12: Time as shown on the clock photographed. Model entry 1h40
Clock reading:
1h12
